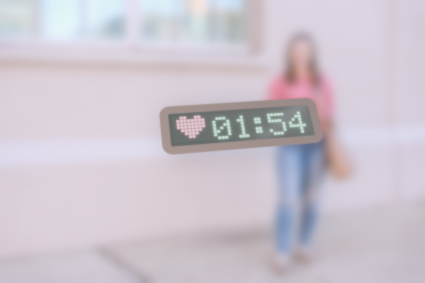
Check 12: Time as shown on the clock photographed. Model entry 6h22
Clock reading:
1h54
